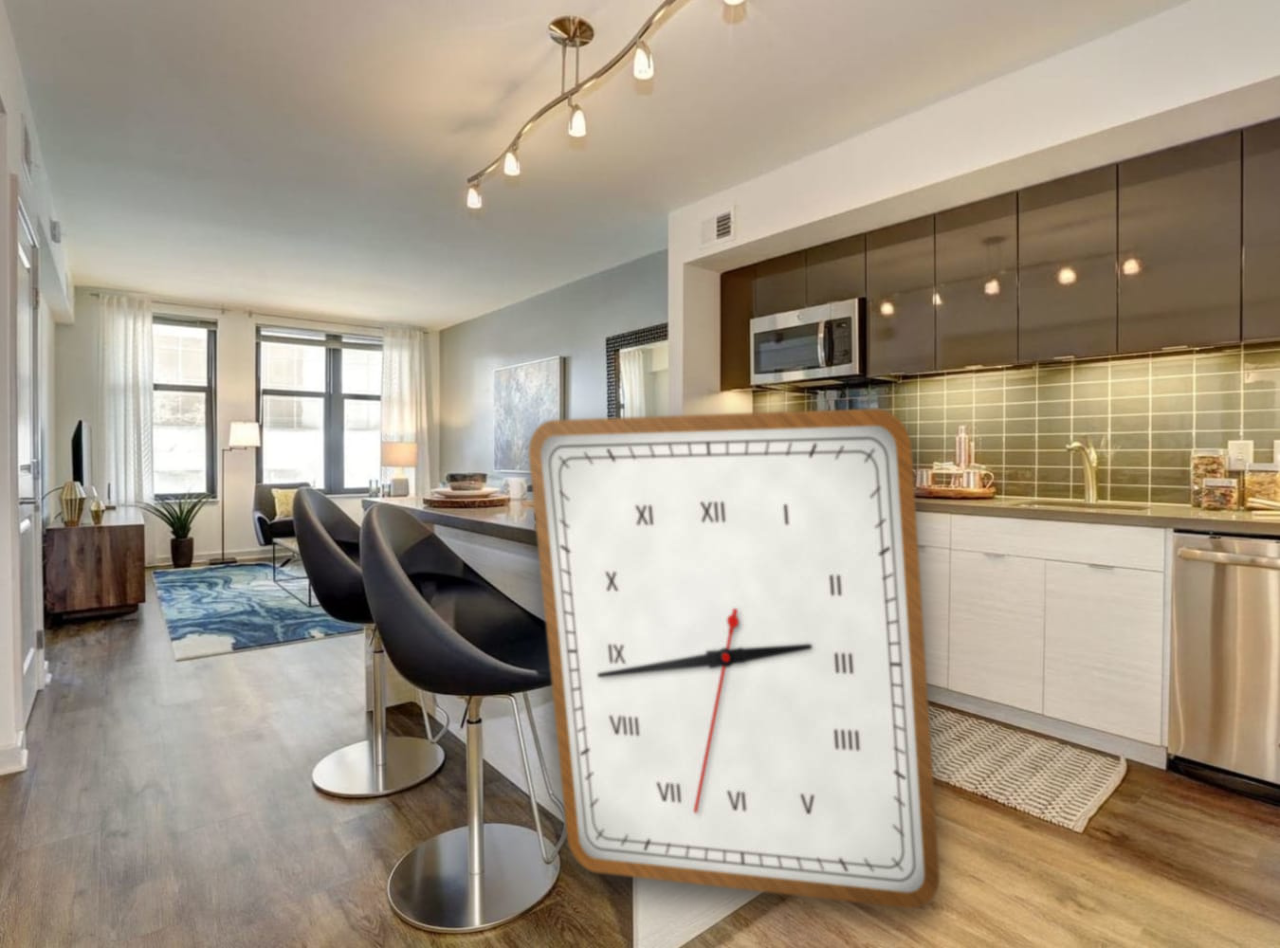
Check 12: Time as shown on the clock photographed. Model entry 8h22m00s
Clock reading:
2h43m33s
